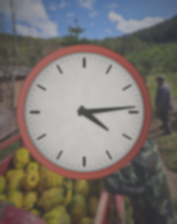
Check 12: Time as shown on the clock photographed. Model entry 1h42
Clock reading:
4h14
